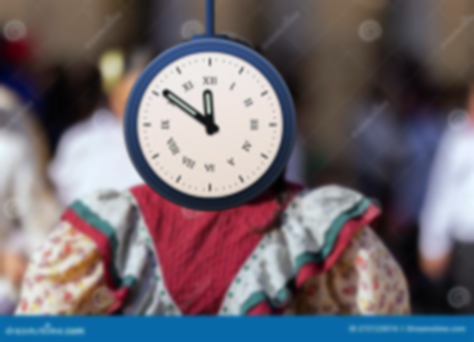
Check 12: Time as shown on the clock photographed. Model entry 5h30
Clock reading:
11h51
